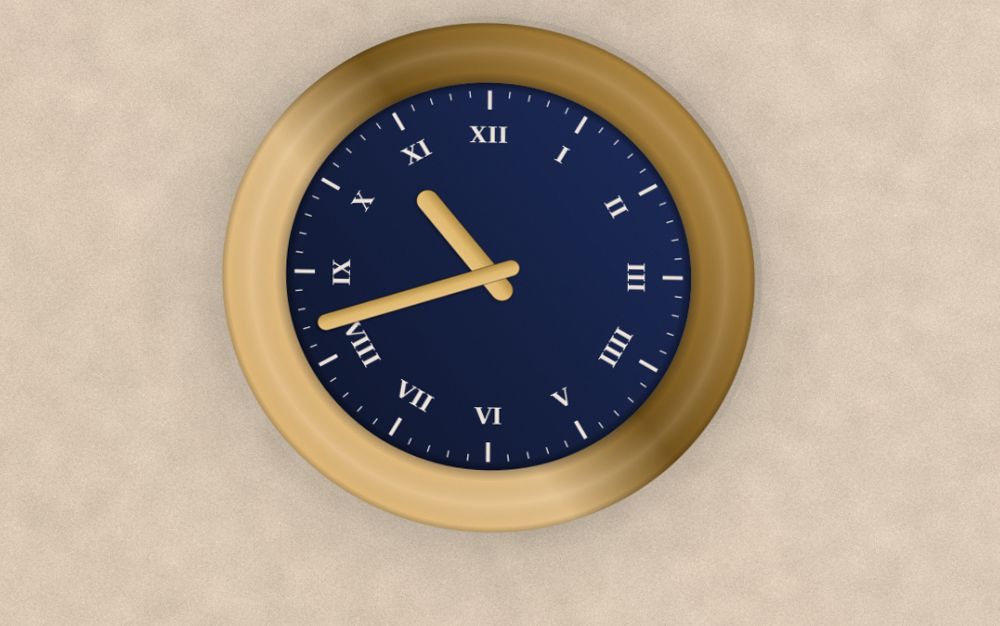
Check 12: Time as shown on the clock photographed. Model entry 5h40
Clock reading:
10h42
